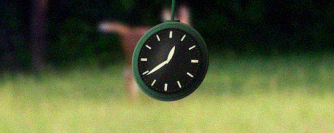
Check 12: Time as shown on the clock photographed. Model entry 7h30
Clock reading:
12h39
